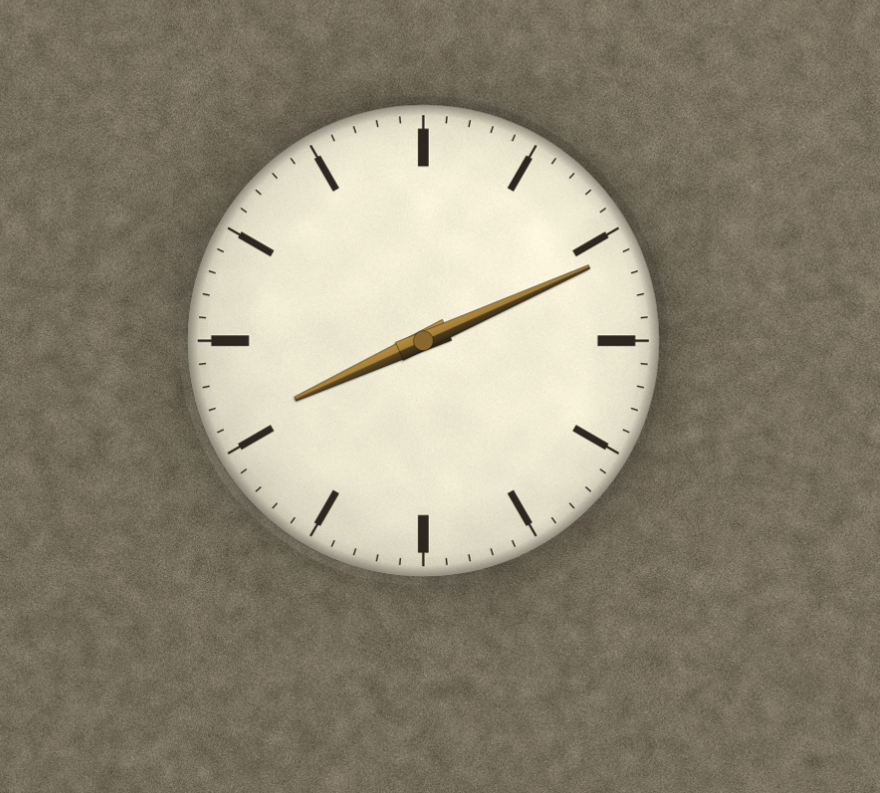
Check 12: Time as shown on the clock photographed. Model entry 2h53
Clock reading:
8h11
